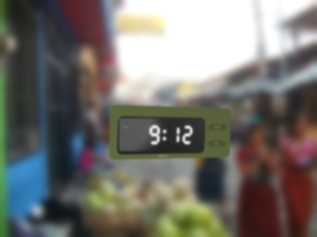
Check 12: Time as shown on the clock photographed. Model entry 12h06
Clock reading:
9h12
